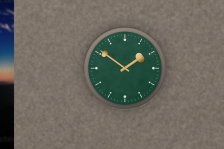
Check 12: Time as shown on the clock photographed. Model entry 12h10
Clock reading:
1h51
